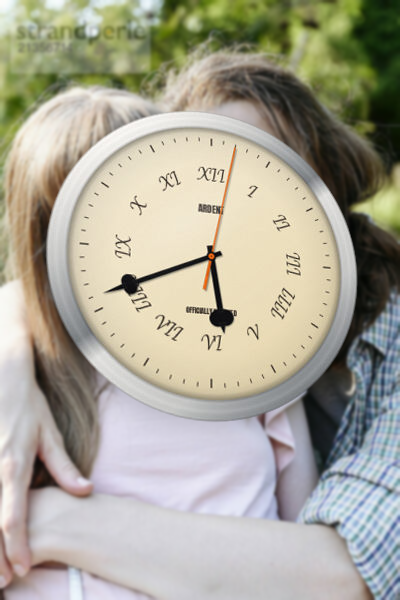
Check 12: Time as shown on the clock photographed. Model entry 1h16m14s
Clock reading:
5h41m02s
